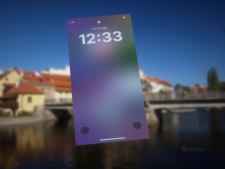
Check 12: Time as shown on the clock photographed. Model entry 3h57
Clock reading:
12h33
